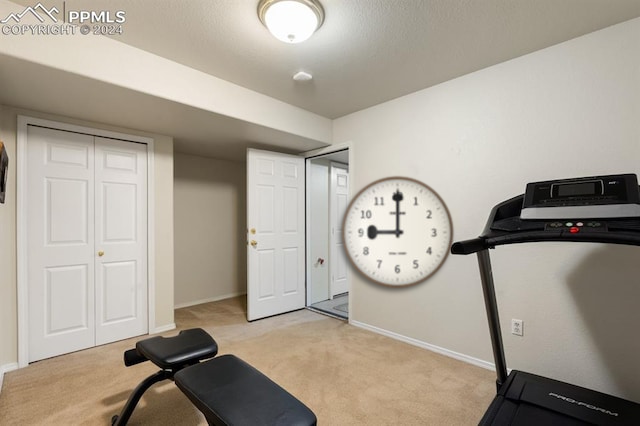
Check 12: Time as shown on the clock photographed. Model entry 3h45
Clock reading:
9h00
